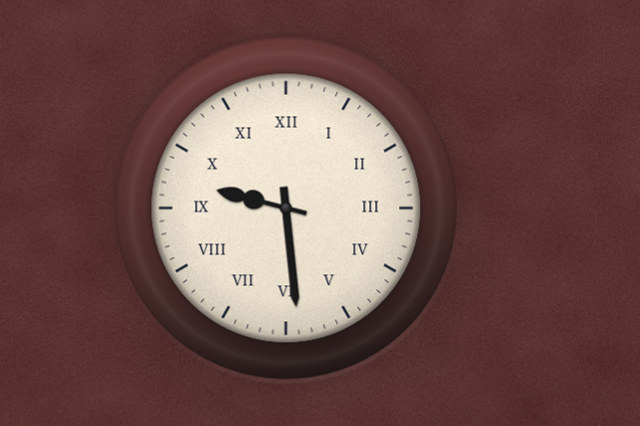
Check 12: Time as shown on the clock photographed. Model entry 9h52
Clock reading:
9h29
